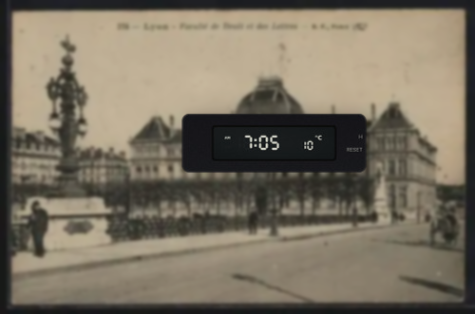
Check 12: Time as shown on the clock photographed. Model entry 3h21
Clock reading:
7h05
